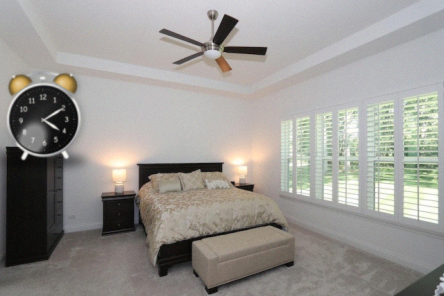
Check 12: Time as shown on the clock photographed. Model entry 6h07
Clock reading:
4h10
